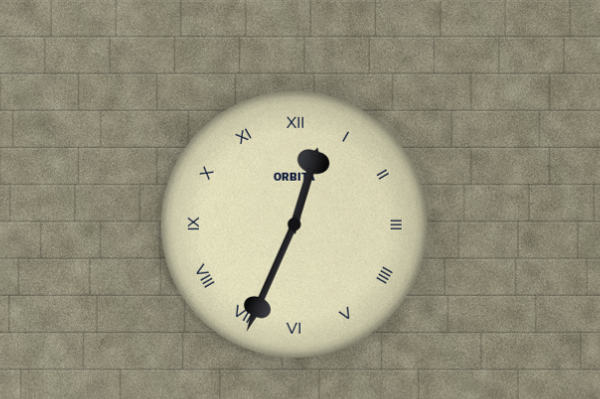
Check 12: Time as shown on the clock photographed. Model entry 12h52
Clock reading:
12h34
